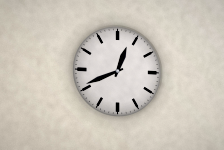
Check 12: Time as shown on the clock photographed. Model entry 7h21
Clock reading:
12h41
